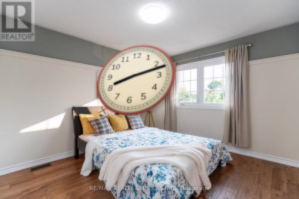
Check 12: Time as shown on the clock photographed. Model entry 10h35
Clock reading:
8h12
